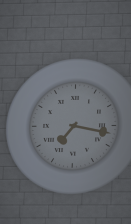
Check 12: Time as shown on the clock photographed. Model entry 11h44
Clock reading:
7h17
